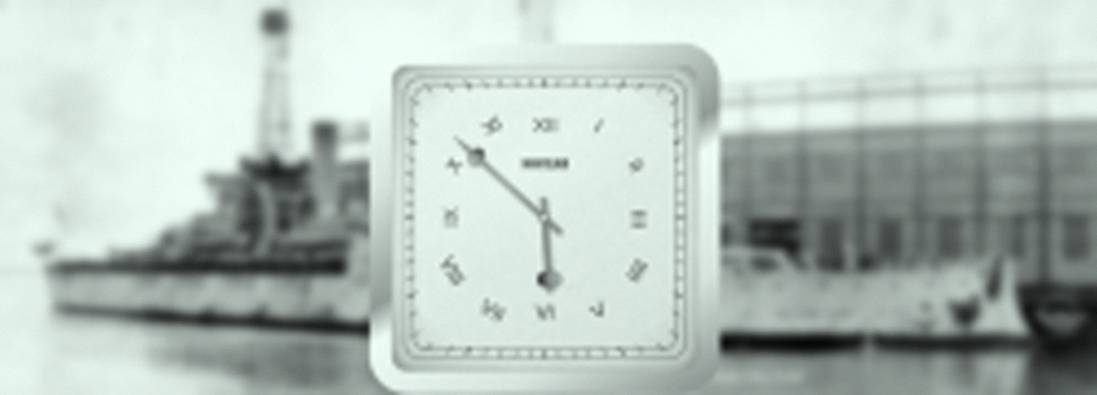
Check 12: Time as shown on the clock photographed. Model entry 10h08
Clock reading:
5h52
